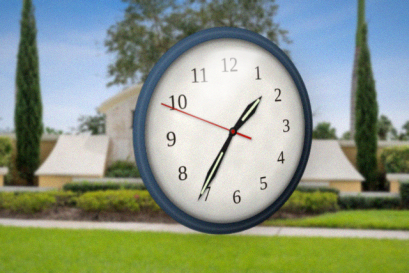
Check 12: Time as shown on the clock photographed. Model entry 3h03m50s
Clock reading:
1h35m49s
